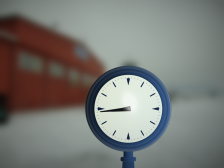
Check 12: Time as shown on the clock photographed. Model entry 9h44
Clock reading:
8h44
